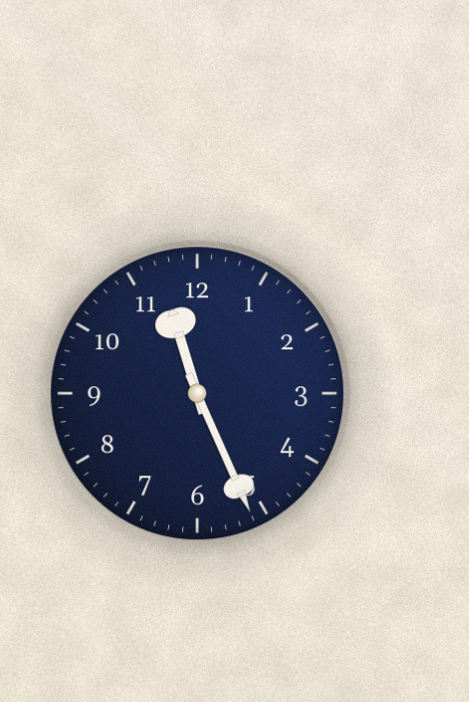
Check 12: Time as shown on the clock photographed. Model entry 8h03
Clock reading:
11h26
